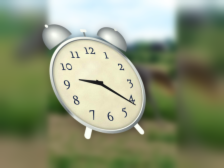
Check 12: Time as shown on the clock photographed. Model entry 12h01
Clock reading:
9h21
